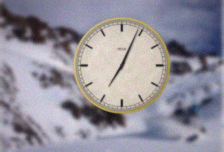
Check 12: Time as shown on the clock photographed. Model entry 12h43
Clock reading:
7h04
